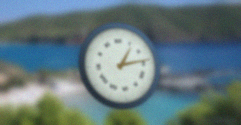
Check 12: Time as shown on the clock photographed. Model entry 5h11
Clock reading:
1h14
